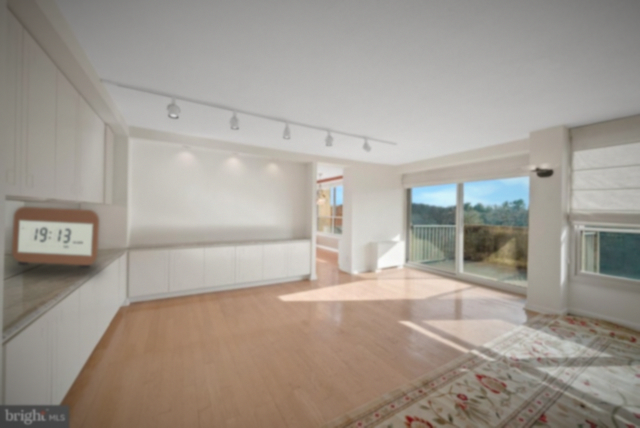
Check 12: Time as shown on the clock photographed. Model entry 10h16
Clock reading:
19h13
